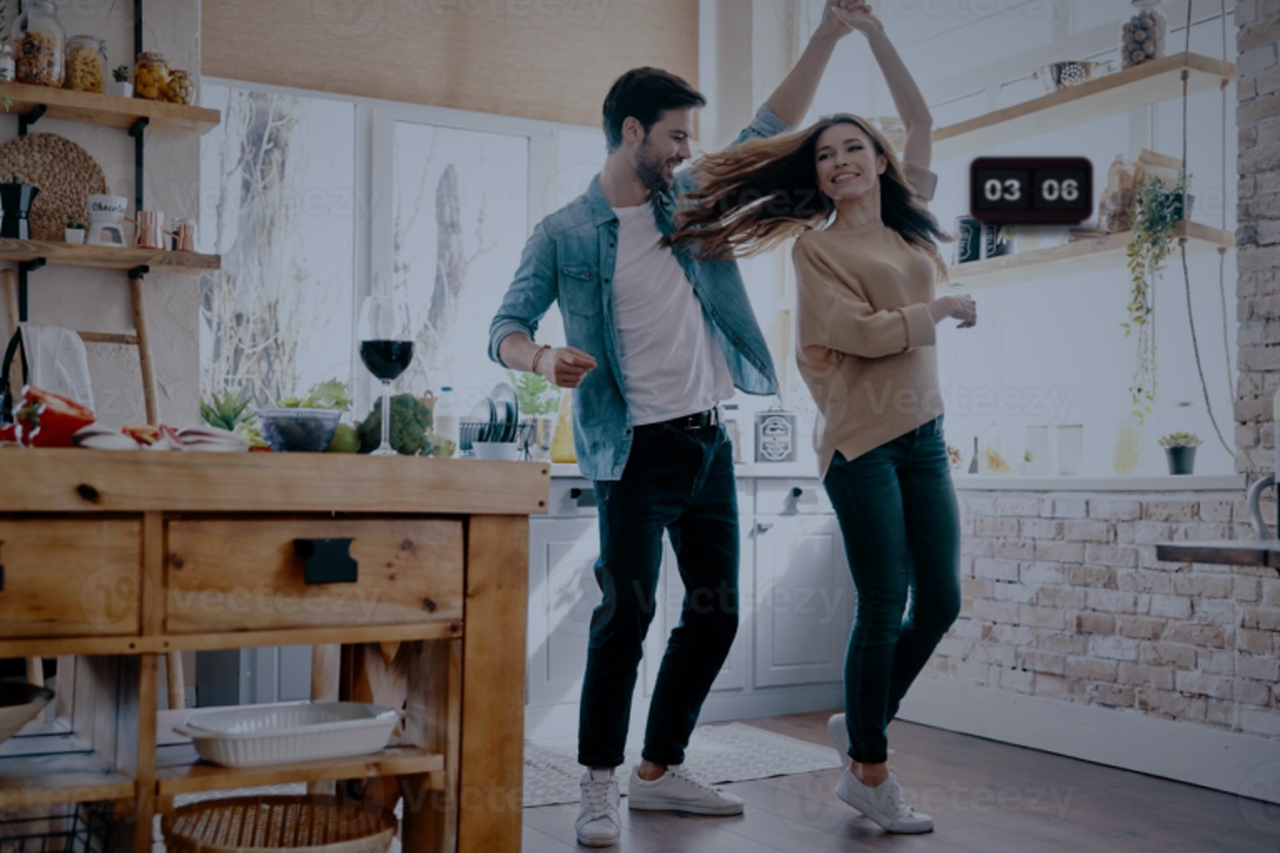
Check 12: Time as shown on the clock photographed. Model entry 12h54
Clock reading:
3h06
